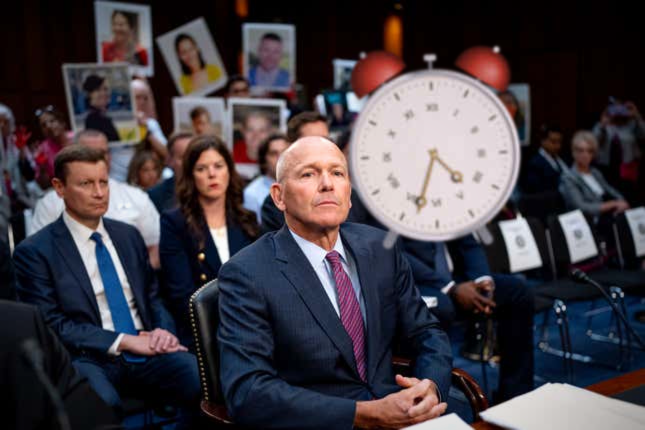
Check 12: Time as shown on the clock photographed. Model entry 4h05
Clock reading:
4h33
